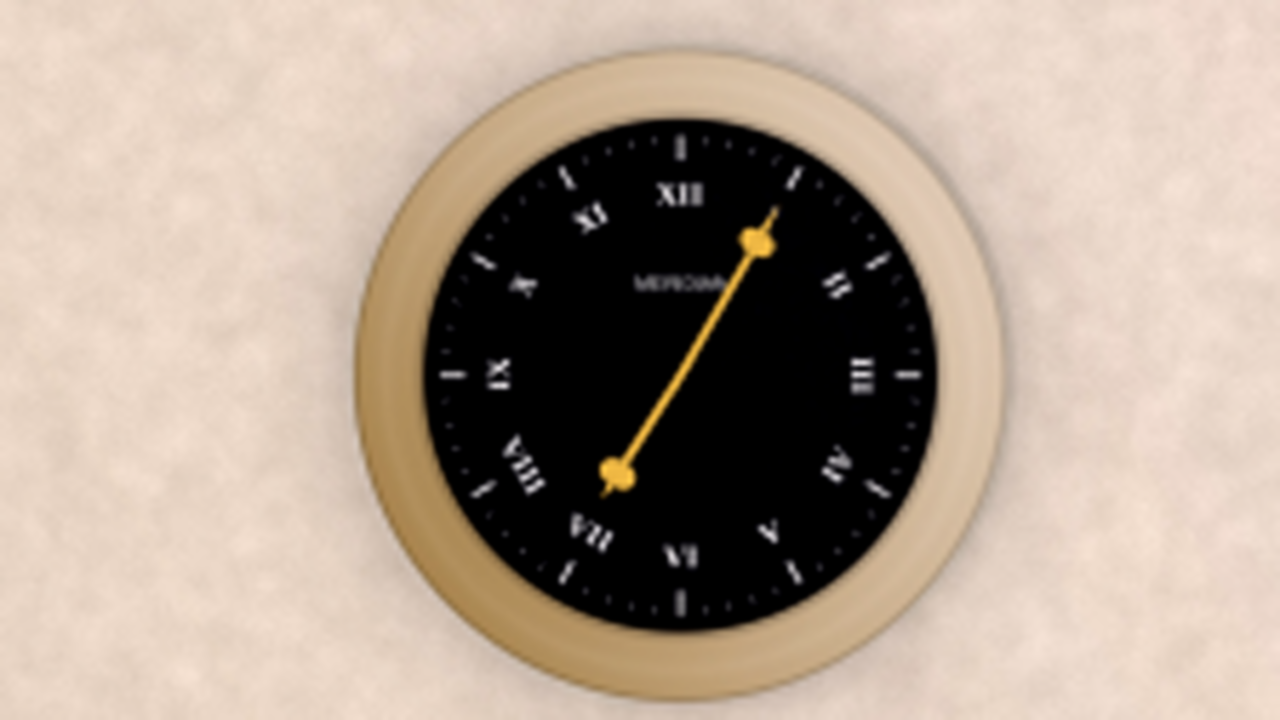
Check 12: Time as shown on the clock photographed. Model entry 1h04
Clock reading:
7h05
